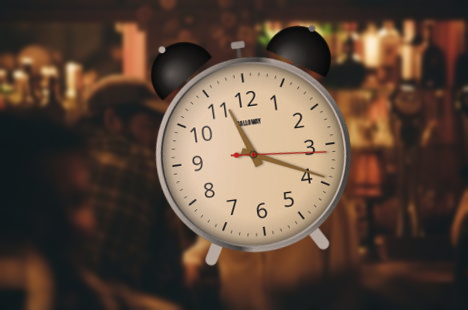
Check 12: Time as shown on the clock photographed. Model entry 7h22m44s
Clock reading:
11h19m16s
